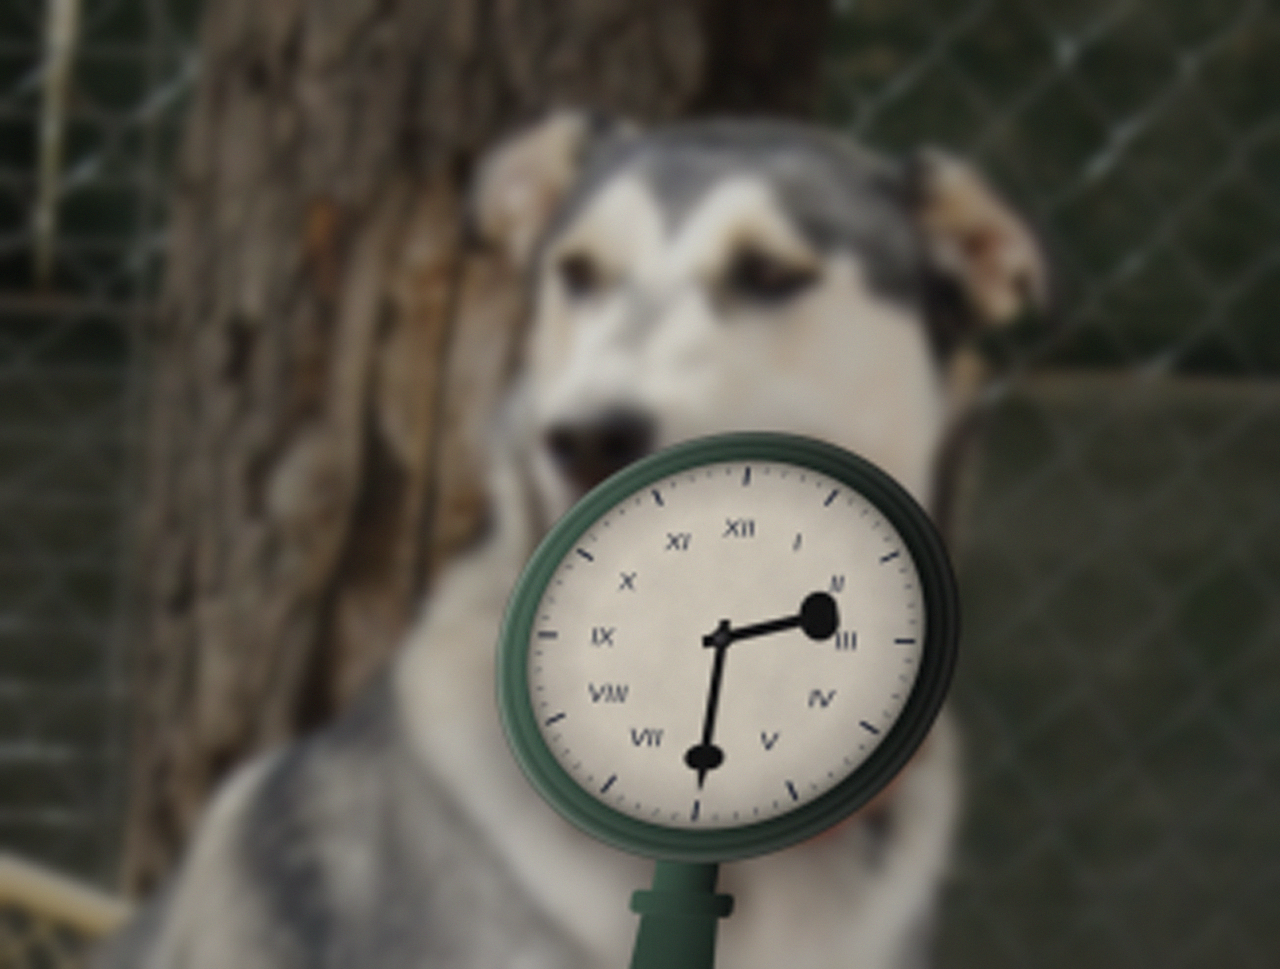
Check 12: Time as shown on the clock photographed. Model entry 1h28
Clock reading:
2h30
